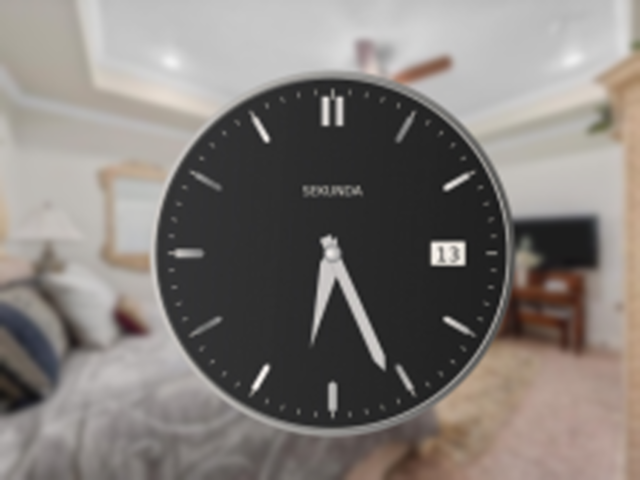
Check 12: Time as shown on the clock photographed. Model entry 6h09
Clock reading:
6h26
